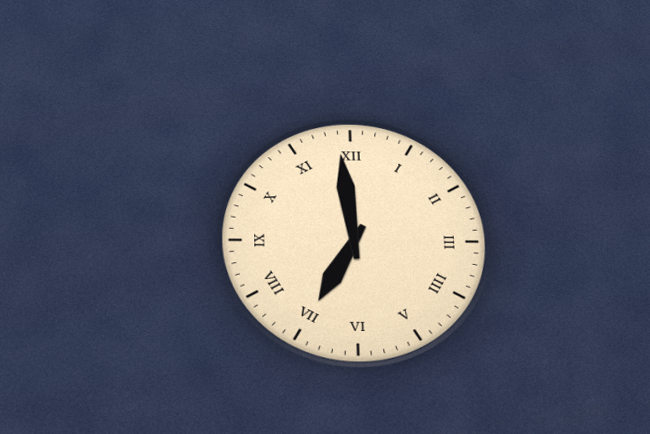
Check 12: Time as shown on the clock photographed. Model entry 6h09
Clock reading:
6h59
